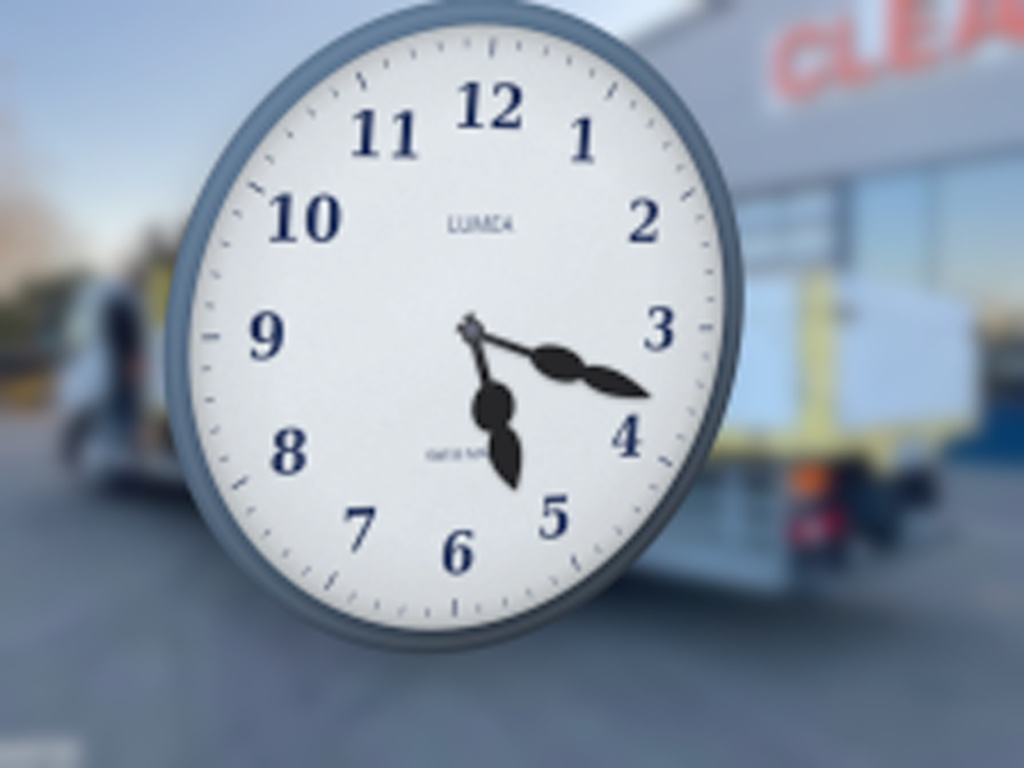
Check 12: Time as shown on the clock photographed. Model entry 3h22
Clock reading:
5h18
